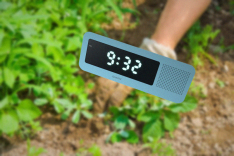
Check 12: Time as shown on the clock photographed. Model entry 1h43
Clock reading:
9h32
